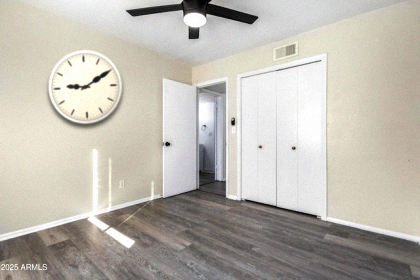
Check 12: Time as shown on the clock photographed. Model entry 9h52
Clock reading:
9h10
